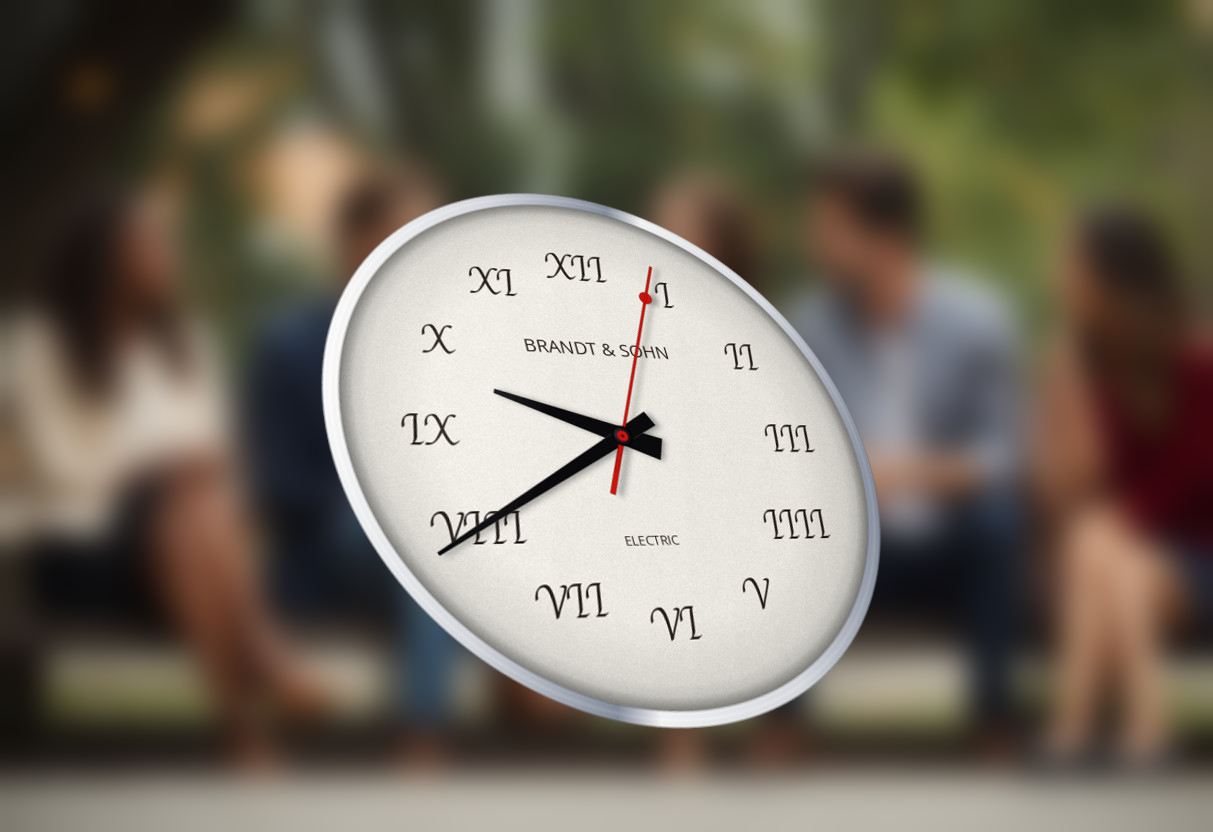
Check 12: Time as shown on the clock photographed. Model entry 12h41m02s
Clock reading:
9h40m04s
